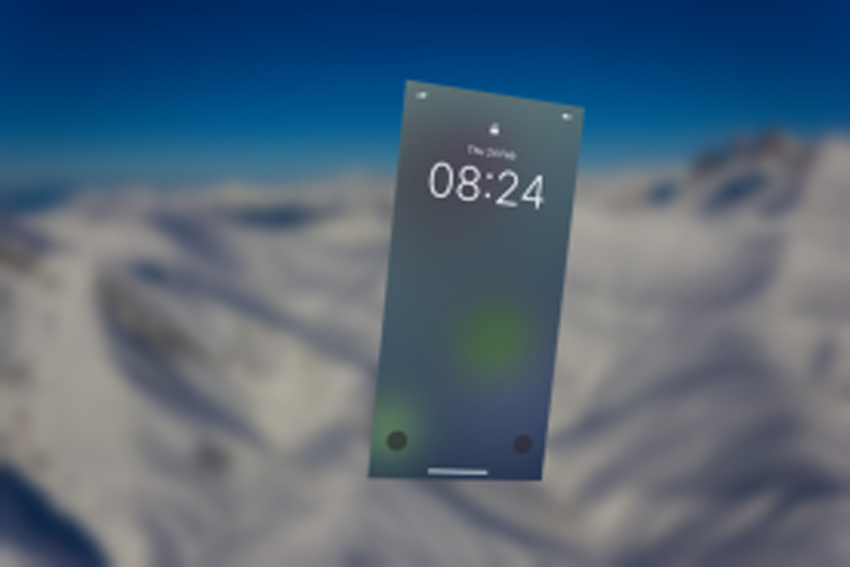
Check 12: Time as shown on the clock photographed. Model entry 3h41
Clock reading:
8h24
